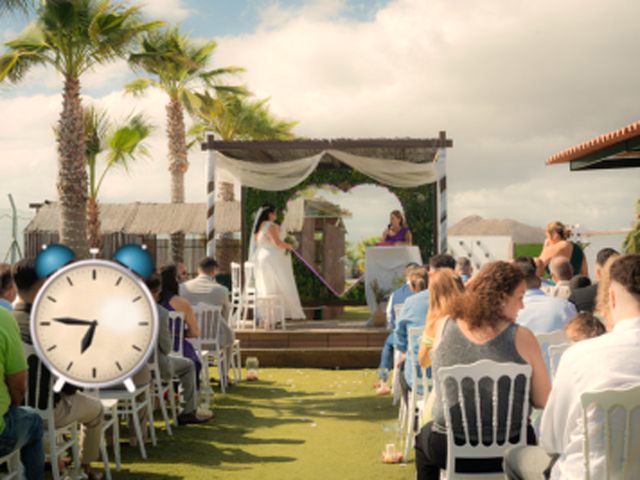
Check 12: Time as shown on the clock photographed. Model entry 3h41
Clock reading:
6h46
